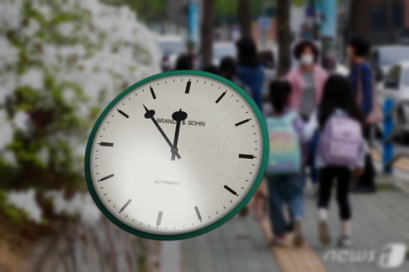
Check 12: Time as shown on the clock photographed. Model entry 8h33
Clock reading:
11h53
